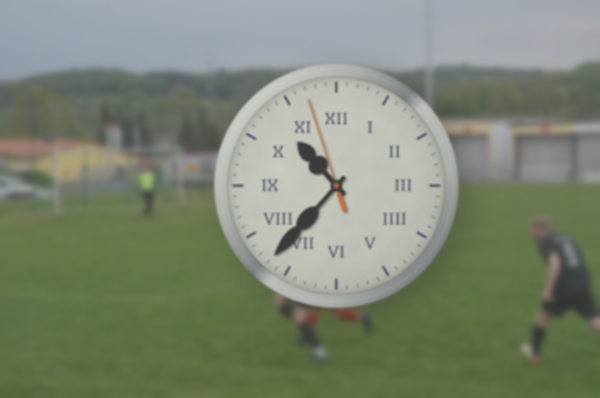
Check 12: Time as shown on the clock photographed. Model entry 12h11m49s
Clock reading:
10h36m57s
